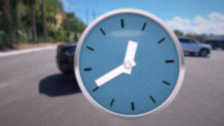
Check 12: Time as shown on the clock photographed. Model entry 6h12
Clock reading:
12h41
